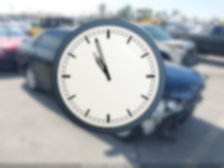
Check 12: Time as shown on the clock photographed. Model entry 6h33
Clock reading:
10h57
